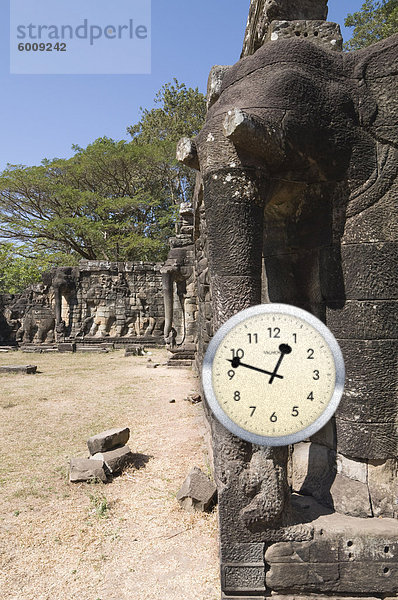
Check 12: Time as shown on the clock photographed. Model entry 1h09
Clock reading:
12h48
